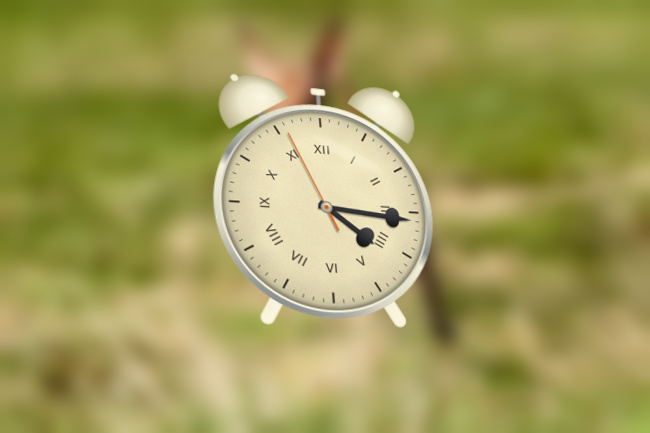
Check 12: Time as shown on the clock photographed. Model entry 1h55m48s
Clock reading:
4h15m56s
